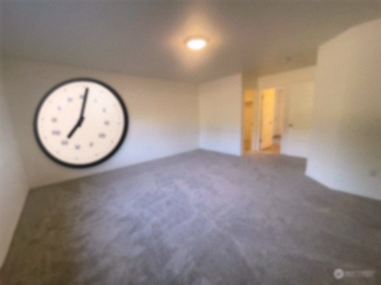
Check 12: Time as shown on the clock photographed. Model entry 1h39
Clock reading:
7h01
